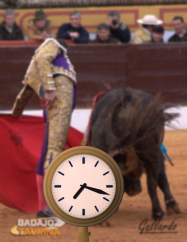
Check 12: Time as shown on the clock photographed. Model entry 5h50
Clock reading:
7h18
